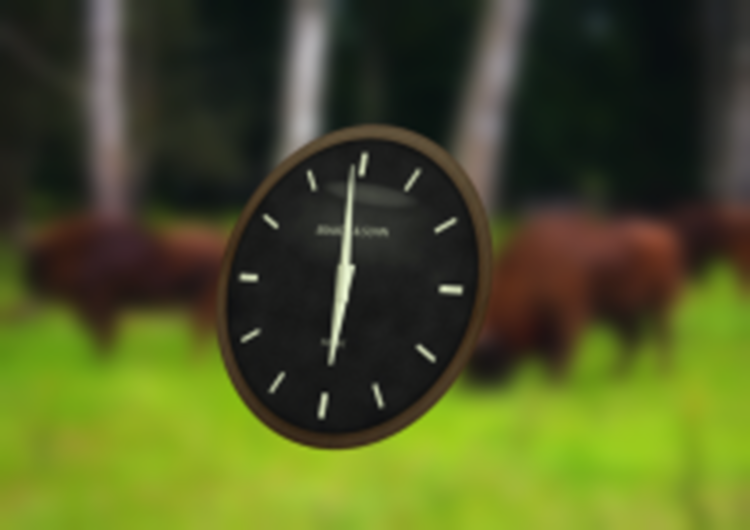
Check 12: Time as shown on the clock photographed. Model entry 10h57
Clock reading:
5h59
